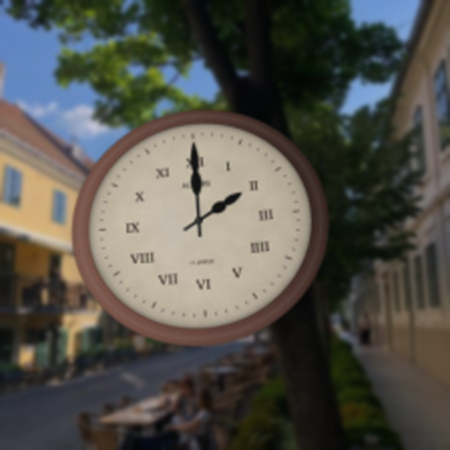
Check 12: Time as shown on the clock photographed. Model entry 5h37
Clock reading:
2h00
